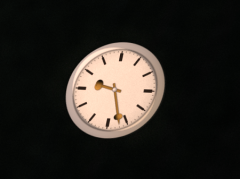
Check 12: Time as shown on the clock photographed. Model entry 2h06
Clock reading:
9h27
